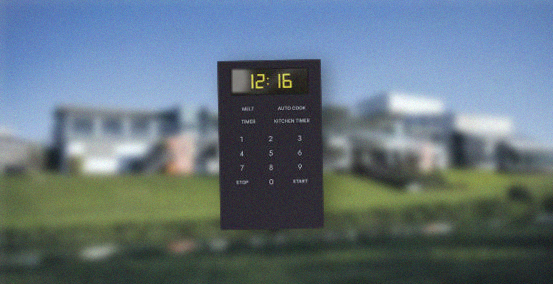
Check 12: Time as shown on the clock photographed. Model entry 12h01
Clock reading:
12h16
